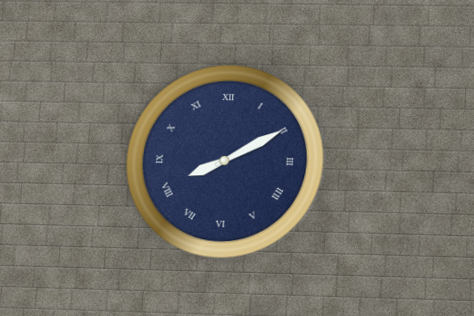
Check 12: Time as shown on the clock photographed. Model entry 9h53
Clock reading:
8h10
